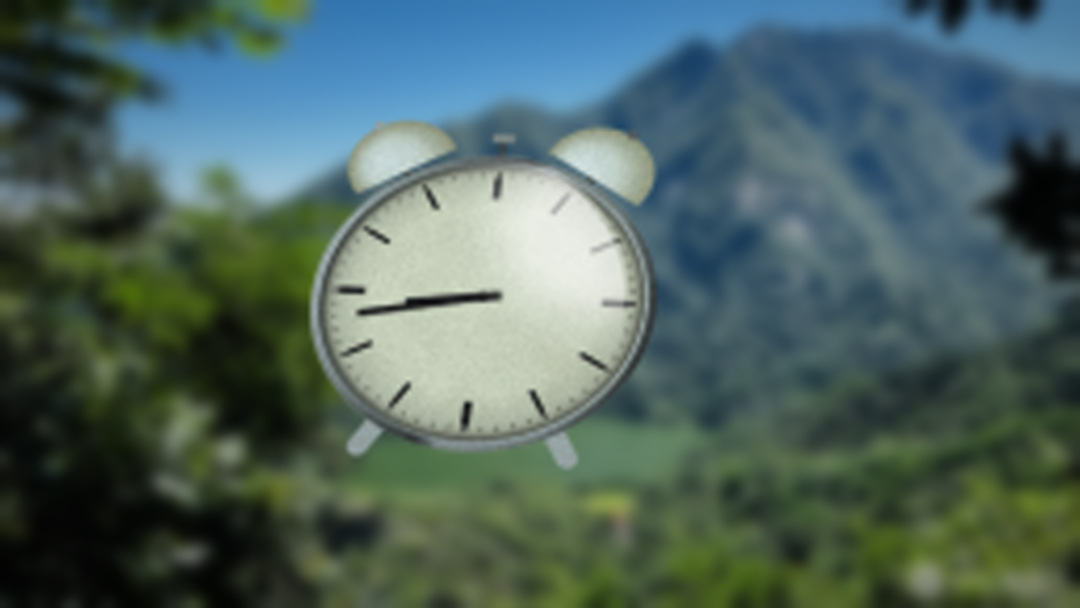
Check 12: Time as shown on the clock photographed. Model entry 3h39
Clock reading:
8h43
